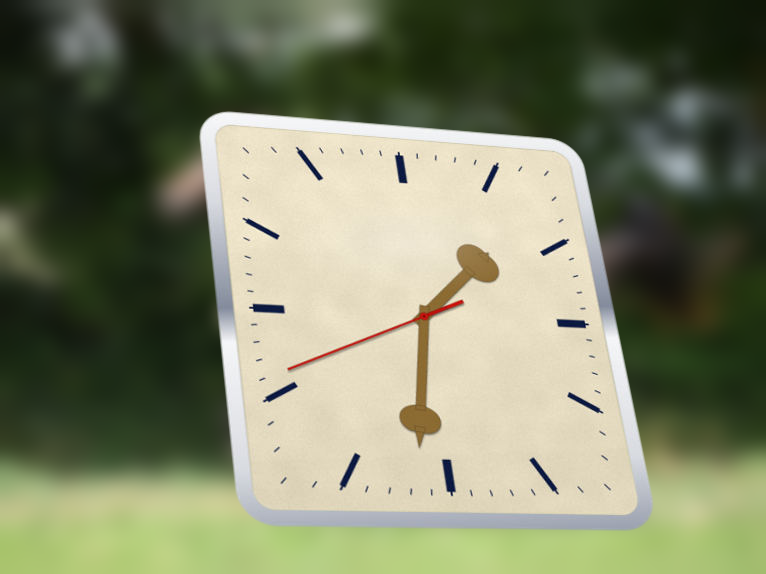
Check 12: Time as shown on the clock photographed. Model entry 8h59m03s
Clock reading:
1h31m41s
